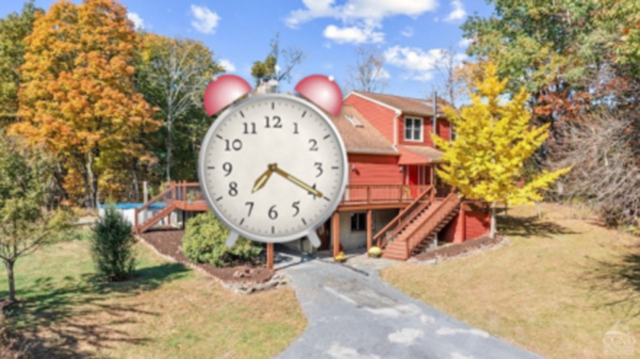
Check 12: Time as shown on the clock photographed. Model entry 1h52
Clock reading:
7h20
